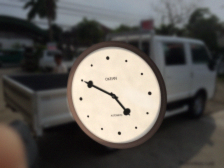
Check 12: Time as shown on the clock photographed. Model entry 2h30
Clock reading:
4h50
